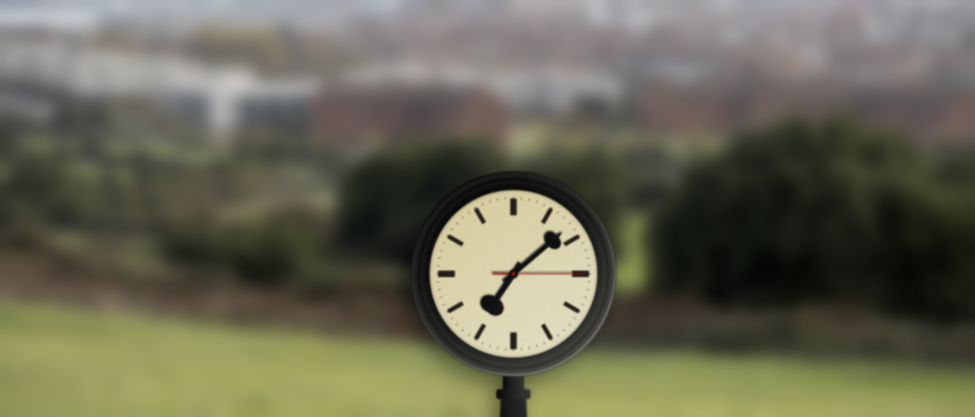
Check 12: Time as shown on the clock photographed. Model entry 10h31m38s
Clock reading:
7h08m15s
